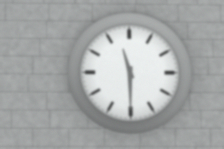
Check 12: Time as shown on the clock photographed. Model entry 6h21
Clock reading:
11h30
